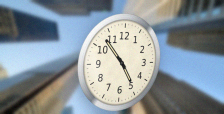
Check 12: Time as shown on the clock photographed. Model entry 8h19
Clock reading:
4h53
